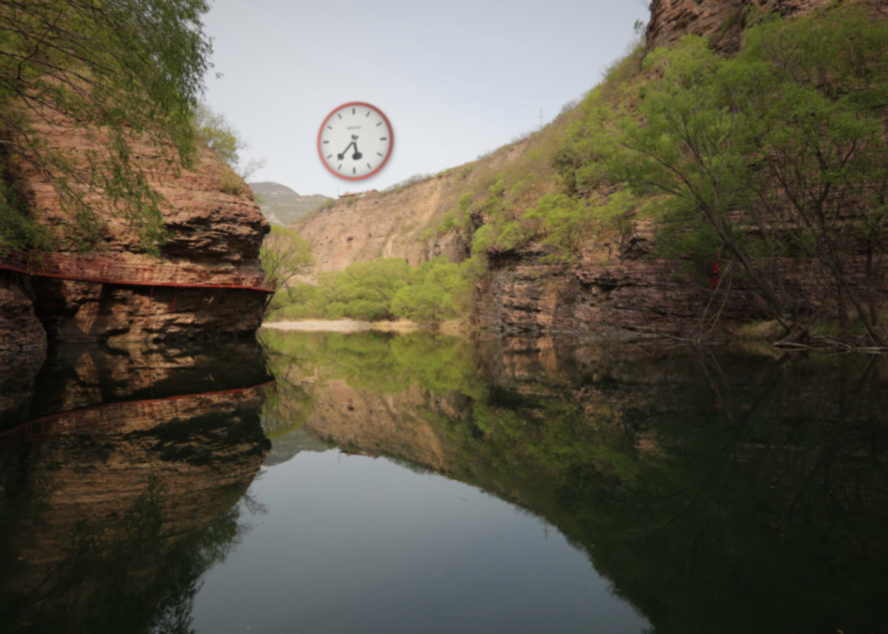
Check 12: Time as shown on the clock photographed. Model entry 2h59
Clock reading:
5h37
